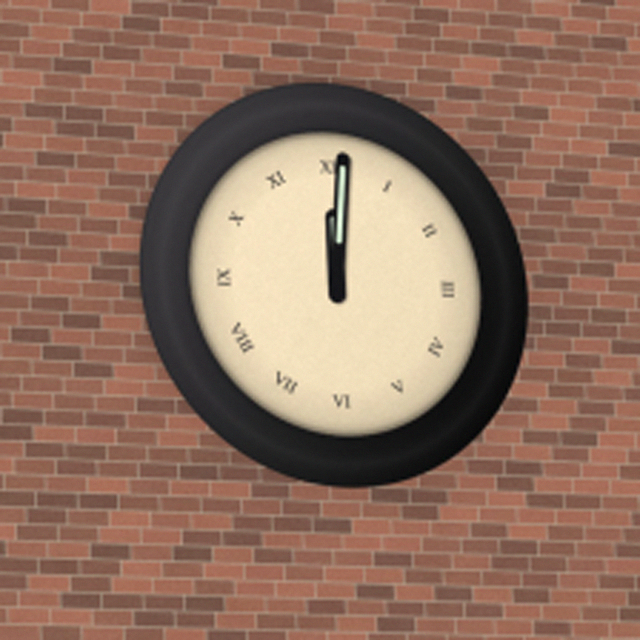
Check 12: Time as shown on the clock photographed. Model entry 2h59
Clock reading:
12h01
